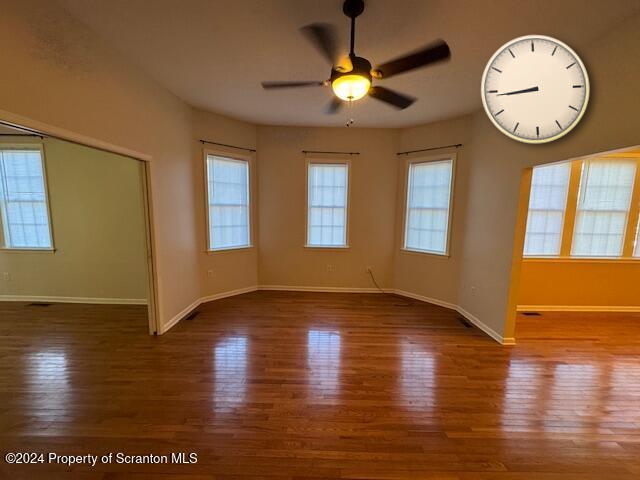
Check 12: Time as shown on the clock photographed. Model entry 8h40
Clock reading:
8h44
